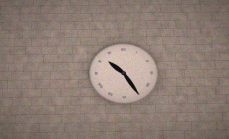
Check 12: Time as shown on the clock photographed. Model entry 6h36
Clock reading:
10h25
